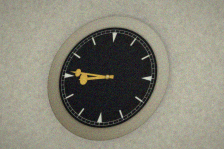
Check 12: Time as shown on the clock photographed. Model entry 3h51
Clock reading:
8h46
